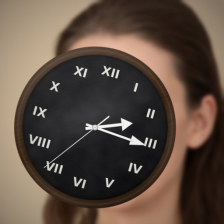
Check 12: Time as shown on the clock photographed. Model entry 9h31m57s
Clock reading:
2h15m36s
